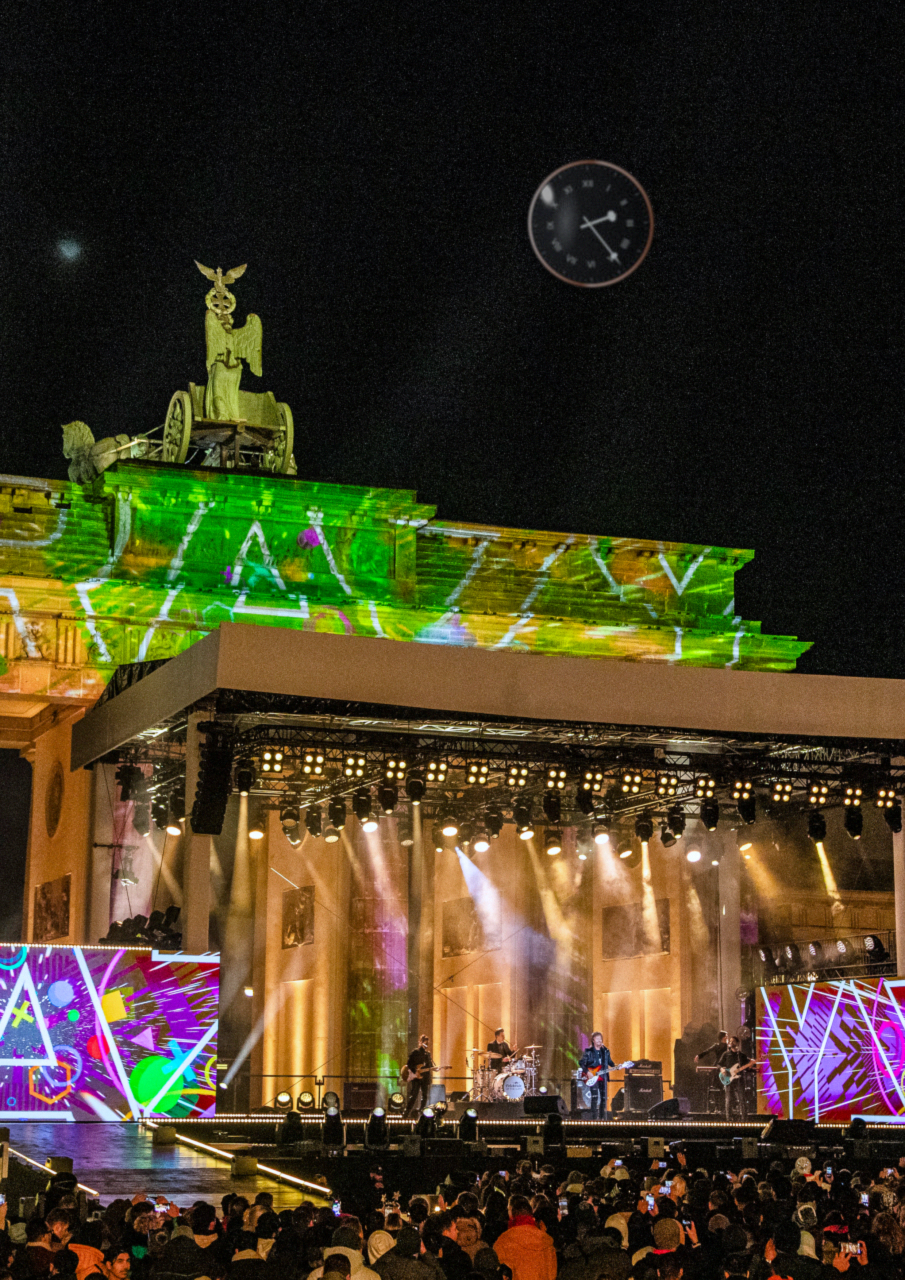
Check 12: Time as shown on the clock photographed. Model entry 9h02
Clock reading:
2h24
